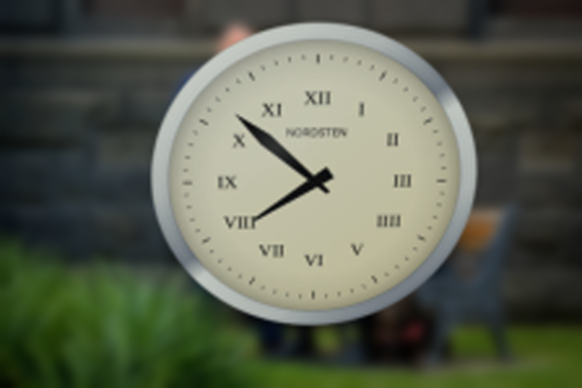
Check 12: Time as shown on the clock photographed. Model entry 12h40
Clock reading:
7h52
